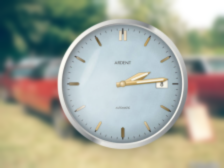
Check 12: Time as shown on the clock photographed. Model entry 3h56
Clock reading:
2h14
